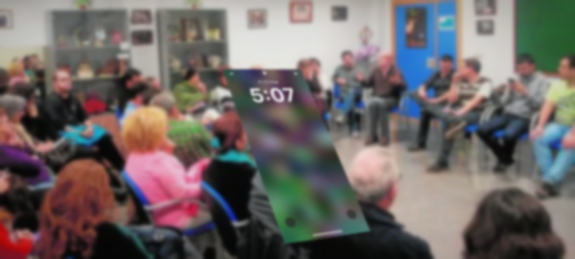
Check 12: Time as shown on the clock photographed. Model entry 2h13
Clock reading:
5h07
